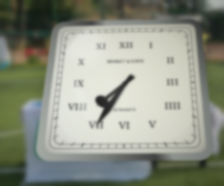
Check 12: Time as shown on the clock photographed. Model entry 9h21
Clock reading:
7h35
